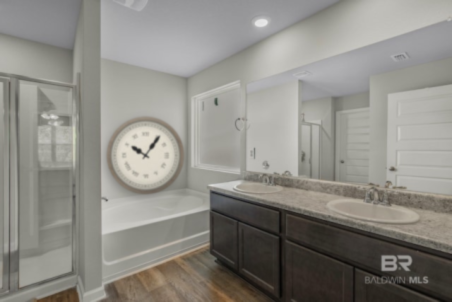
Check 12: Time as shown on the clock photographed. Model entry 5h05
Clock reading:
10h06
